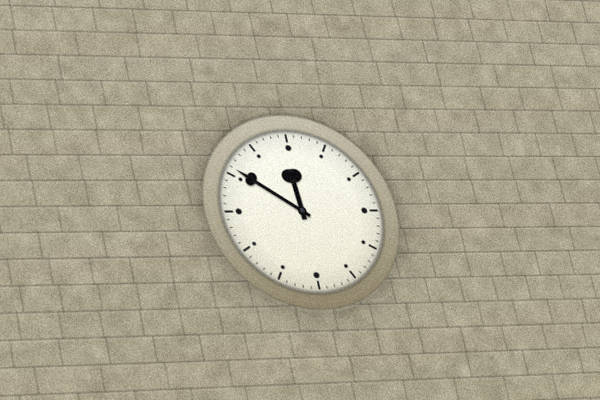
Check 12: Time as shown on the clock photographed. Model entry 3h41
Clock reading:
11h51
